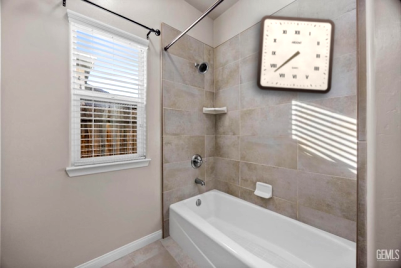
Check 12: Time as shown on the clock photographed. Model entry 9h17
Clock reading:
7h38
